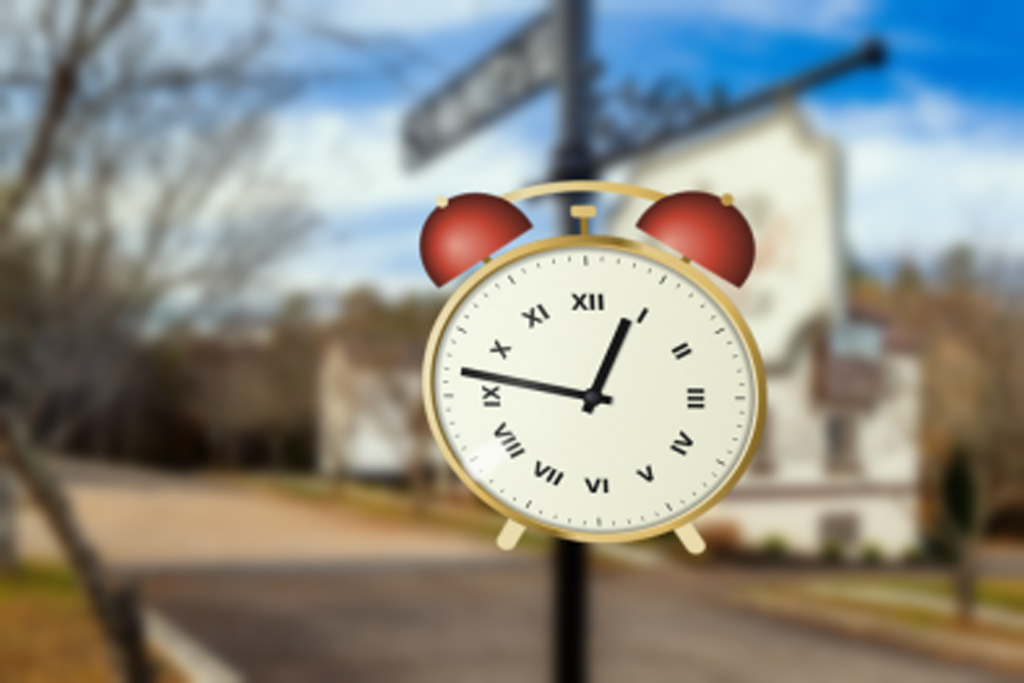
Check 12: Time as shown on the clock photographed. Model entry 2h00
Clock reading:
12h47
